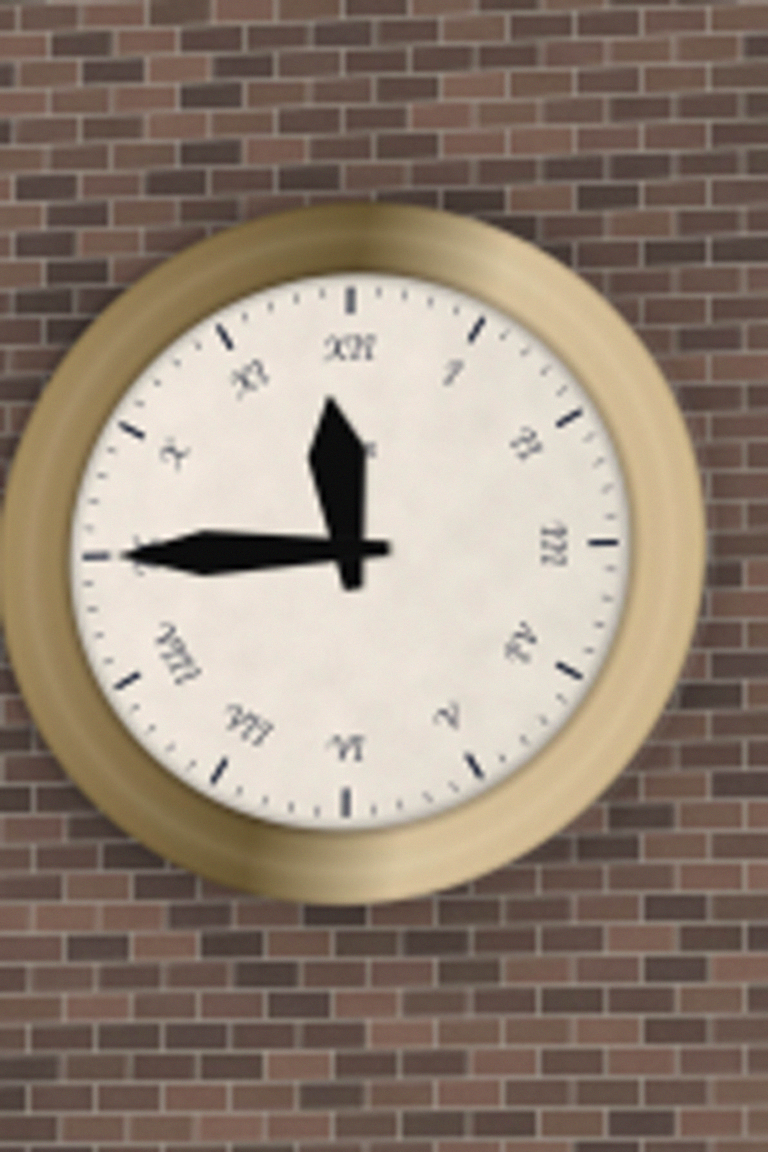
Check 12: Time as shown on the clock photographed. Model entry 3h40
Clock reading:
11h45
